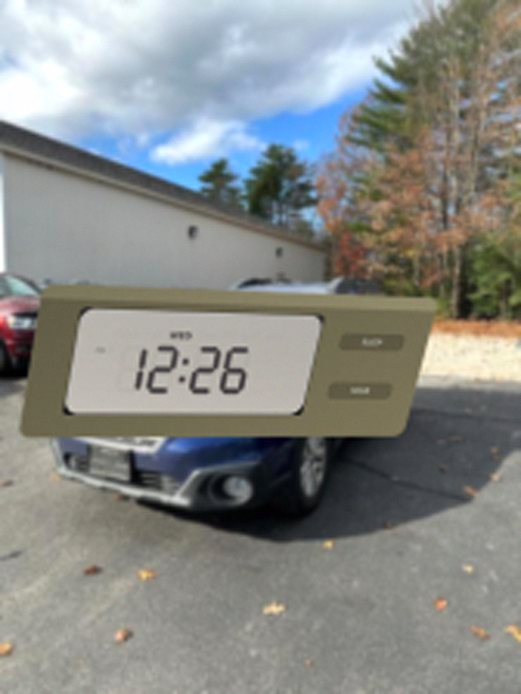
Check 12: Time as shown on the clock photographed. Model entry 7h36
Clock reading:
12h26
